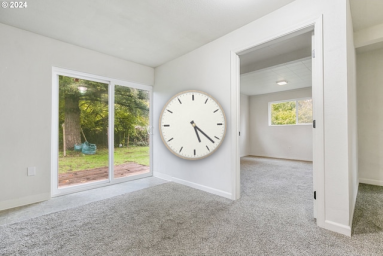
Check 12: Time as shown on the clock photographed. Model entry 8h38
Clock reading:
5h22
